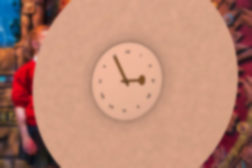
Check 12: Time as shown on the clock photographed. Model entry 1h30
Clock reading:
2h55
